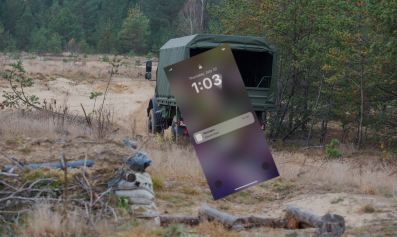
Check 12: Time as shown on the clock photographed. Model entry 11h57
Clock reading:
1h03
